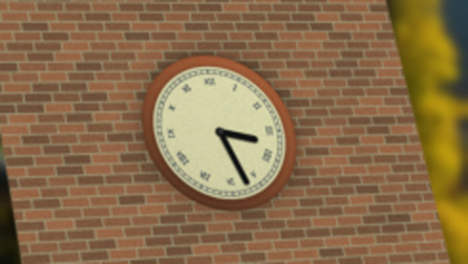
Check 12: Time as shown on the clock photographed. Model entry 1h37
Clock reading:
3h27
